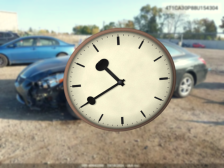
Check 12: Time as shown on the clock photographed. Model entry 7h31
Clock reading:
10h40
